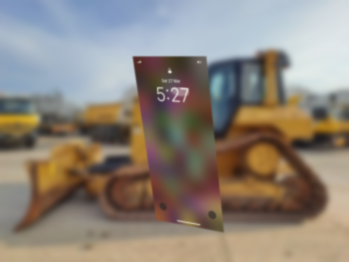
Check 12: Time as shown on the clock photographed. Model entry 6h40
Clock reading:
5h27
